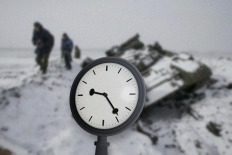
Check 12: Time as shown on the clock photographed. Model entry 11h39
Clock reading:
9h24
